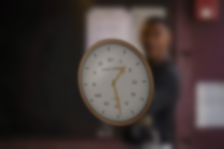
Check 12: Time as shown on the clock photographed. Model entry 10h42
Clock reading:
1h29
